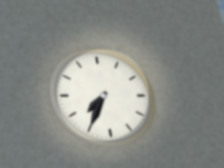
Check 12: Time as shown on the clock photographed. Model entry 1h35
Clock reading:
7h35
